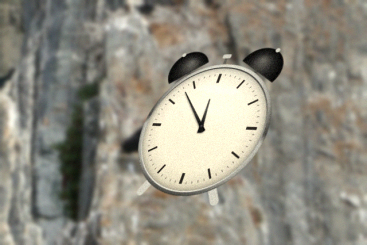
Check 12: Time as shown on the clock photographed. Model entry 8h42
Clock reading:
11h53
